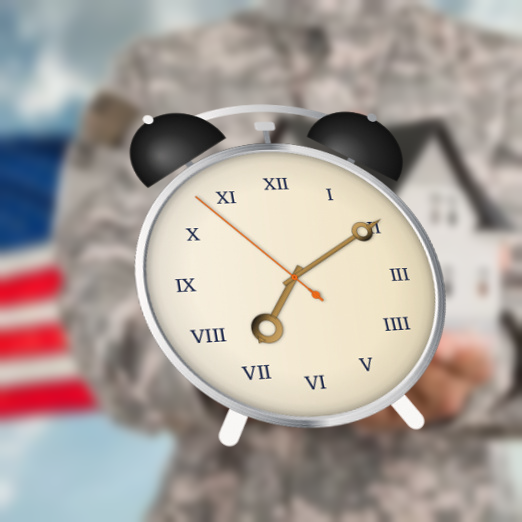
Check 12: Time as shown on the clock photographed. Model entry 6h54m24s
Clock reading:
7h09m53s
